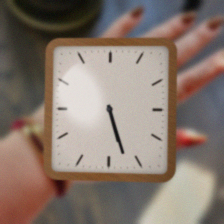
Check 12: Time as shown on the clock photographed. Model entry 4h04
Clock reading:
5h27
